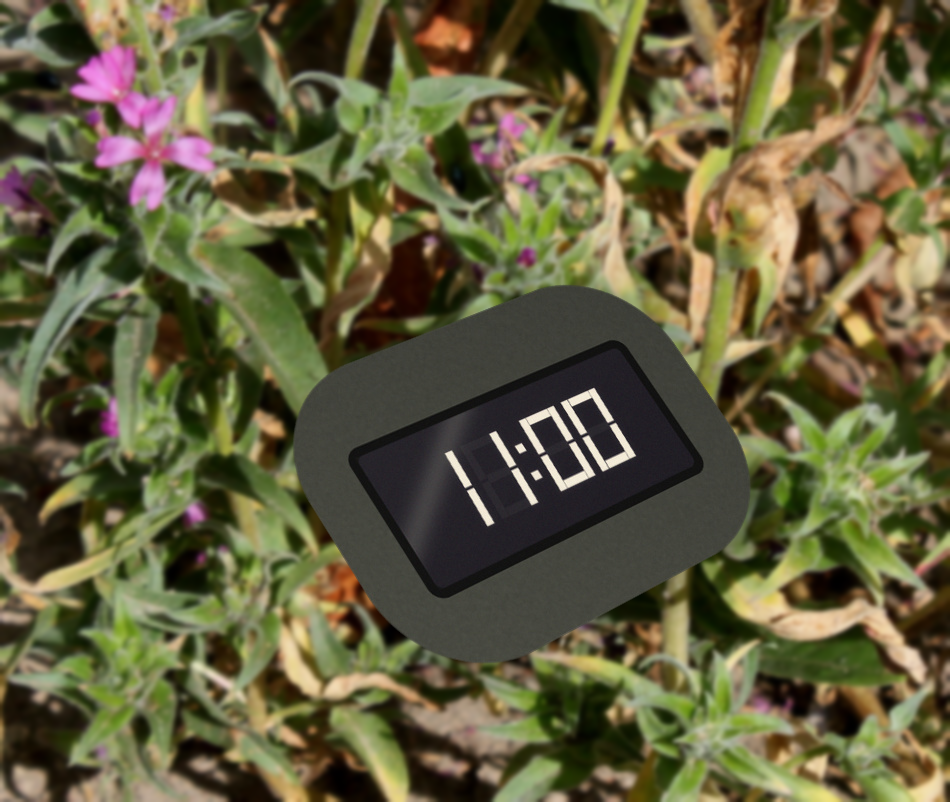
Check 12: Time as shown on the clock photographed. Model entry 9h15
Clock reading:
11h00
